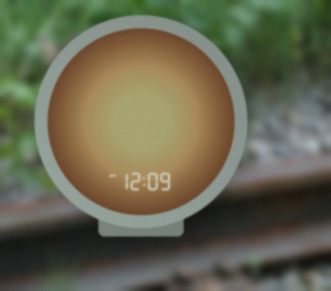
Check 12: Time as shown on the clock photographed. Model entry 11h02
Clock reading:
12h09
